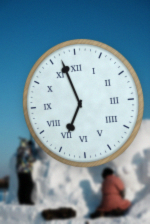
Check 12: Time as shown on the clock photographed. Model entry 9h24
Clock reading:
6h57
